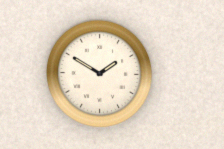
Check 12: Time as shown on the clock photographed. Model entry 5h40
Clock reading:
1h50
